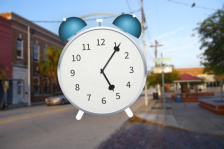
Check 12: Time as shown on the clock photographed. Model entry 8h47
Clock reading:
5h06
